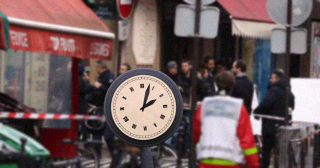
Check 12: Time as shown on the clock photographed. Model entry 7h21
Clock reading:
2h03
